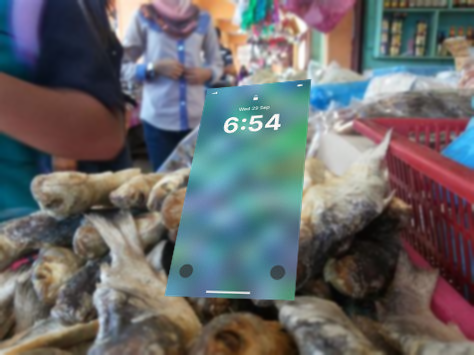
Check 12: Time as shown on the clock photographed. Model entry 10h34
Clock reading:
6h54
